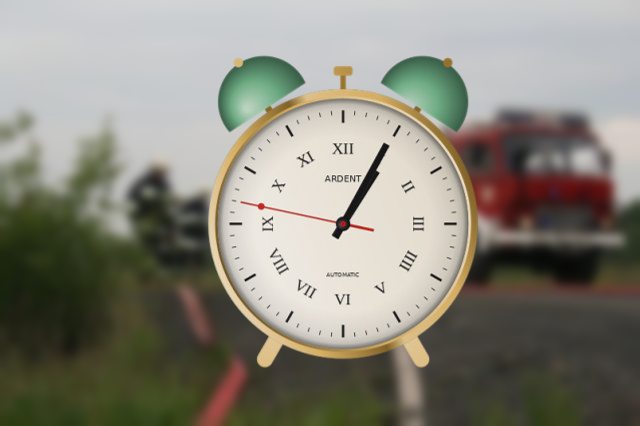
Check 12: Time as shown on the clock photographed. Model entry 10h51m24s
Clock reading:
1h04m47s
